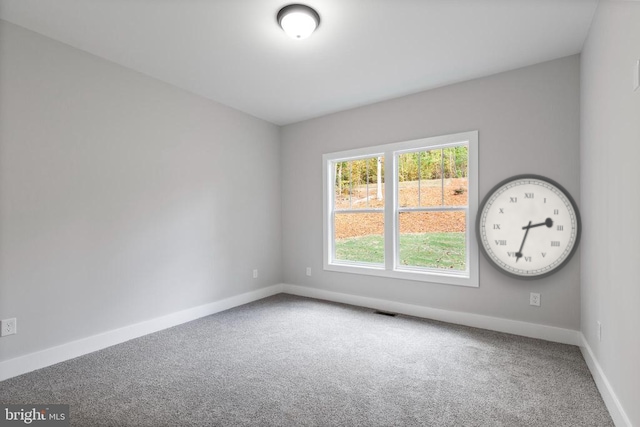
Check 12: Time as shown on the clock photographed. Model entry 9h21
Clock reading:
2h33
